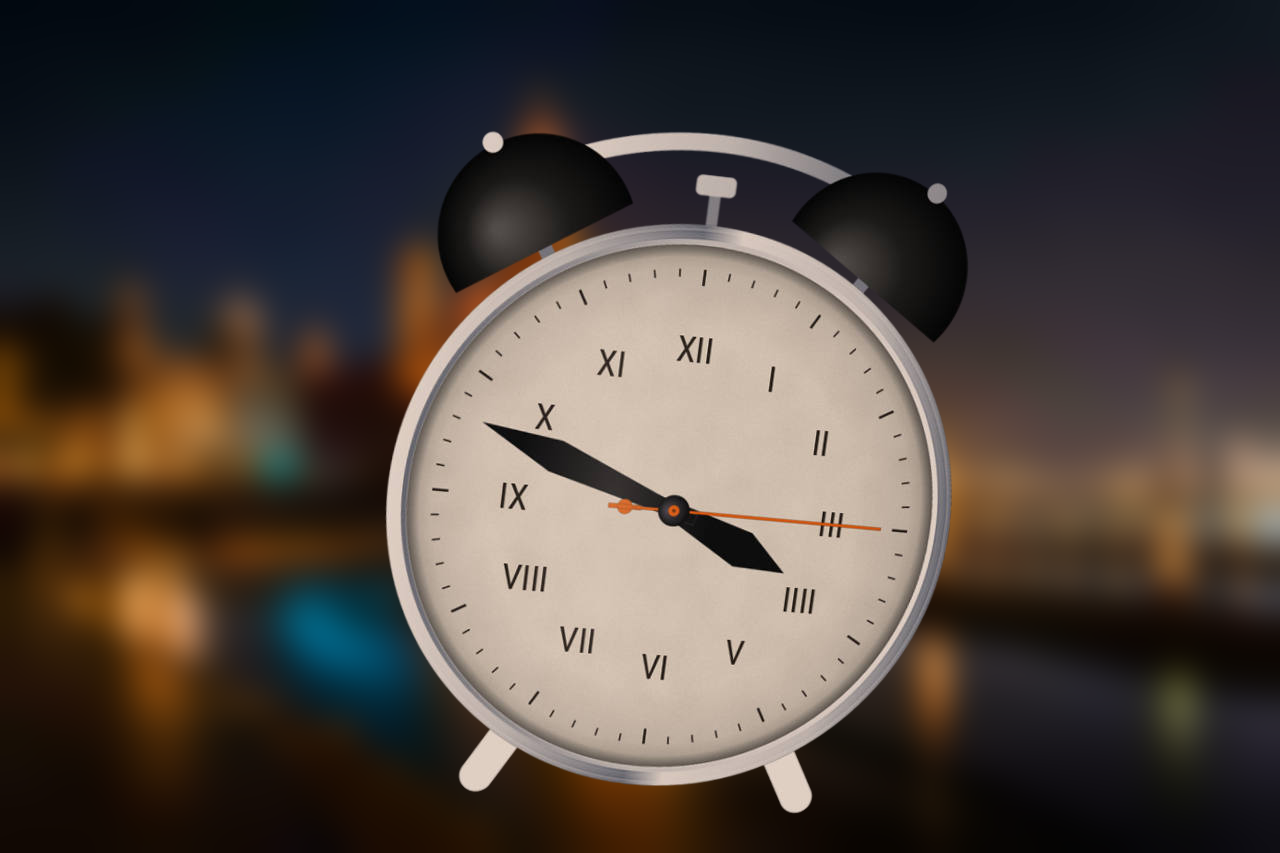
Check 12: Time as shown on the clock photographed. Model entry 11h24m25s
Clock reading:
3h48m15s
